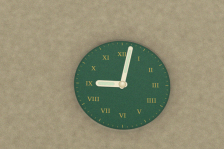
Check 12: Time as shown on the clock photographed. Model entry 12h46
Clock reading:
9h02
